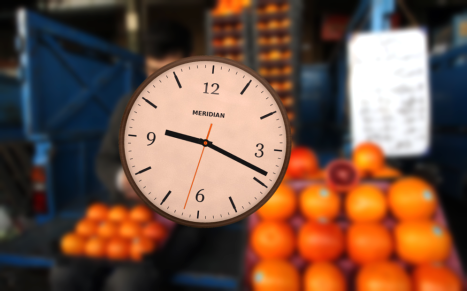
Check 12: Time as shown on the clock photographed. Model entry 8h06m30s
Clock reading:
9h18m32s
